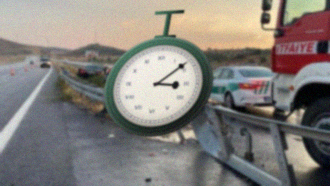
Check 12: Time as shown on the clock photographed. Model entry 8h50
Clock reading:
3h08
